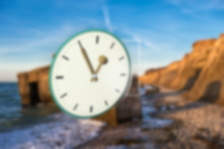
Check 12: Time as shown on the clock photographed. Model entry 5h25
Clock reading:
12h55
